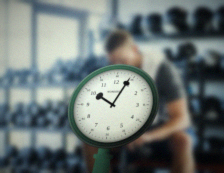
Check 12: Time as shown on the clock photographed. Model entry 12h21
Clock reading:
10h04
